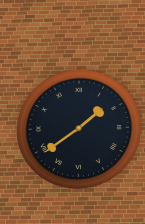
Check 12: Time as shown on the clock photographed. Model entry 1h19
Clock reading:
1h39
